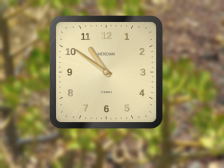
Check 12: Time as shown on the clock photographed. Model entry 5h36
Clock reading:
10h51
